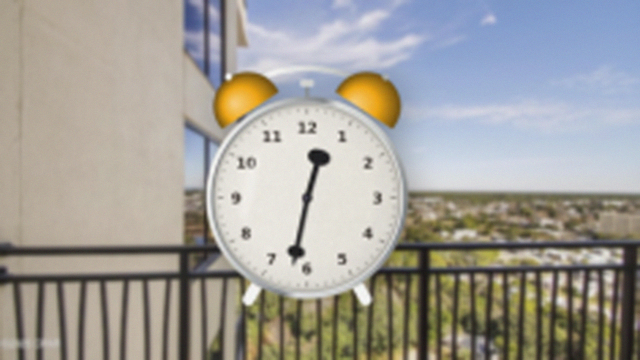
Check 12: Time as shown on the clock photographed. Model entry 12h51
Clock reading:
12h32
